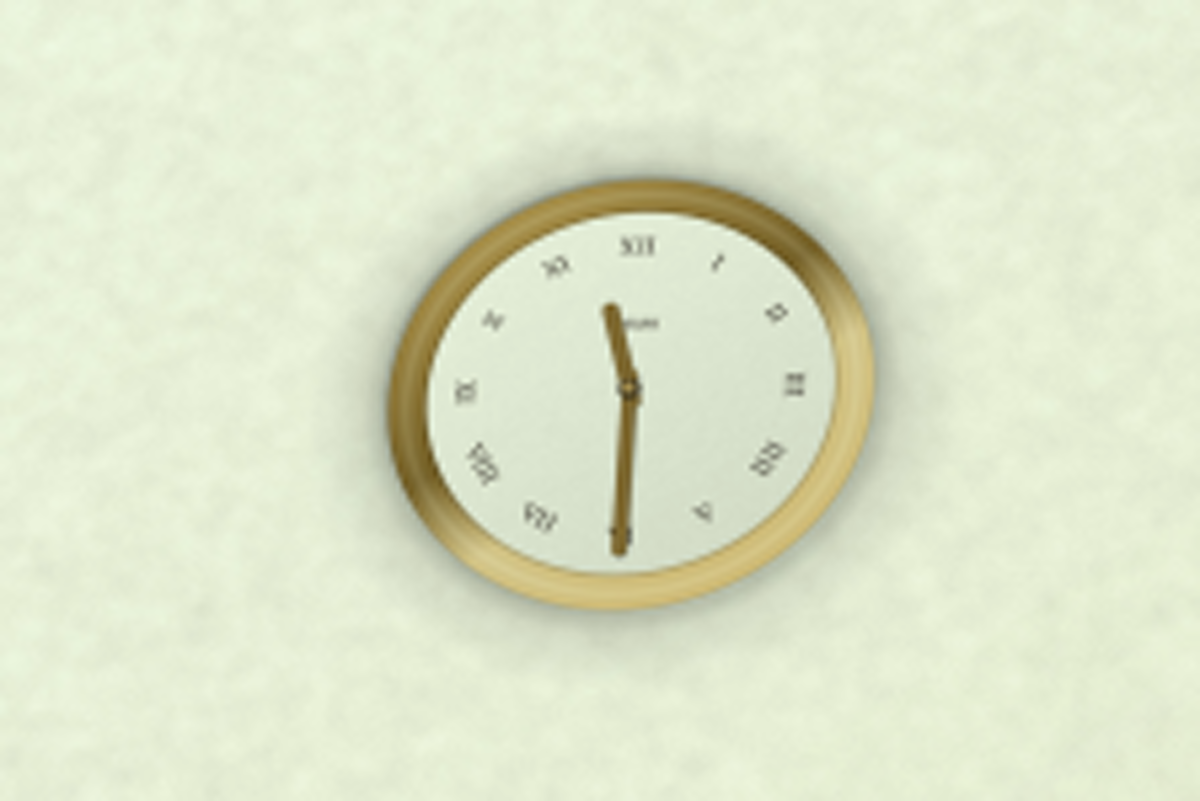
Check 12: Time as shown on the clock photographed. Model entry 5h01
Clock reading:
11h30
